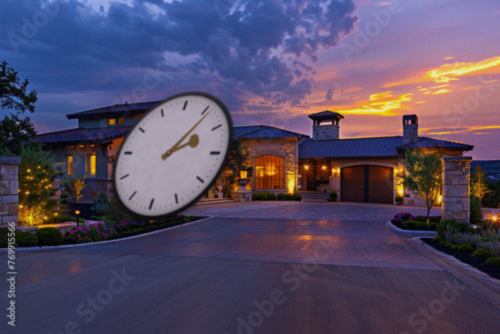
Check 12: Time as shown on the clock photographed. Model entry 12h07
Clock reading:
2h06
